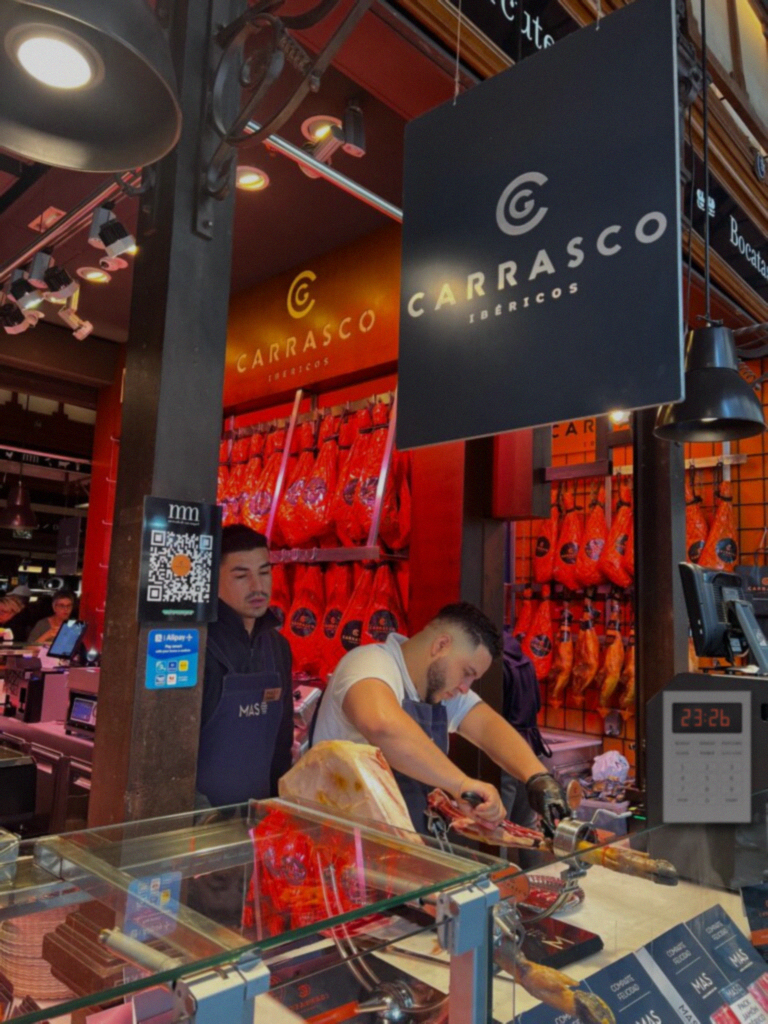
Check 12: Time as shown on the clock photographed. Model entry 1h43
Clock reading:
23h26
